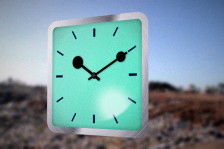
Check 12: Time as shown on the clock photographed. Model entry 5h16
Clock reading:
10h10
